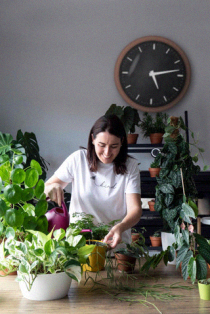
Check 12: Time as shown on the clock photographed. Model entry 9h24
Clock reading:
5h13
